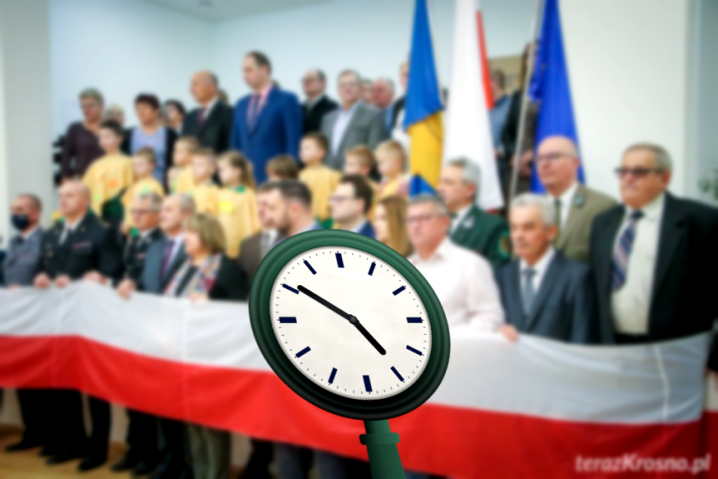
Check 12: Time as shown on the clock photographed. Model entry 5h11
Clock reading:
4h51
